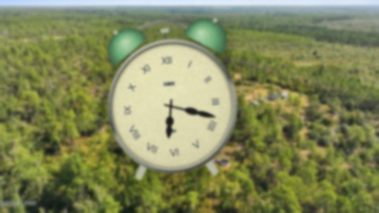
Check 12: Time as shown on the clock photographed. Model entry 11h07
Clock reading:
6h18
